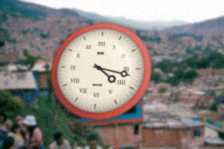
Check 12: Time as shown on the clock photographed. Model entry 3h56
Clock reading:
4h17
